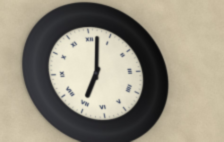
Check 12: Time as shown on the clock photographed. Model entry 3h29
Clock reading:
7h02
